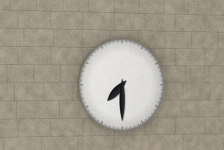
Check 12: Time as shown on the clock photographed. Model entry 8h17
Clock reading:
7h30
